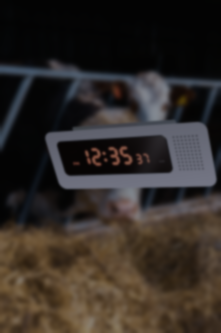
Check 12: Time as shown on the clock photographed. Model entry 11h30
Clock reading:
12h35
